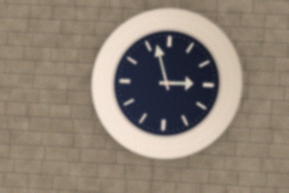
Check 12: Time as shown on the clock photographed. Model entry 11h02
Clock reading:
2h57
